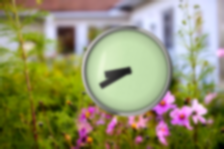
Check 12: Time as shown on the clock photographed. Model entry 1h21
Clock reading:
8h40
